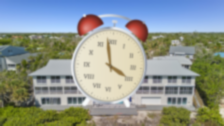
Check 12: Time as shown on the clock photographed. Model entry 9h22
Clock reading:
3h58
